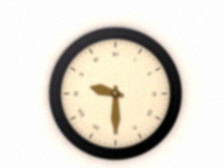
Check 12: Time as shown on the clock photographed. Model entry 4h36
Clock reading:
9h30
